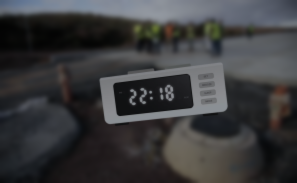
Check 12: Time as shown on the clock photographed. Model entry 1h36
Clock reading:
22h18
